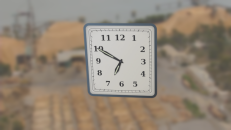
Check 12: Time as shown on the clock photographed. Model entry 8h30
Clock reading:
6h50
